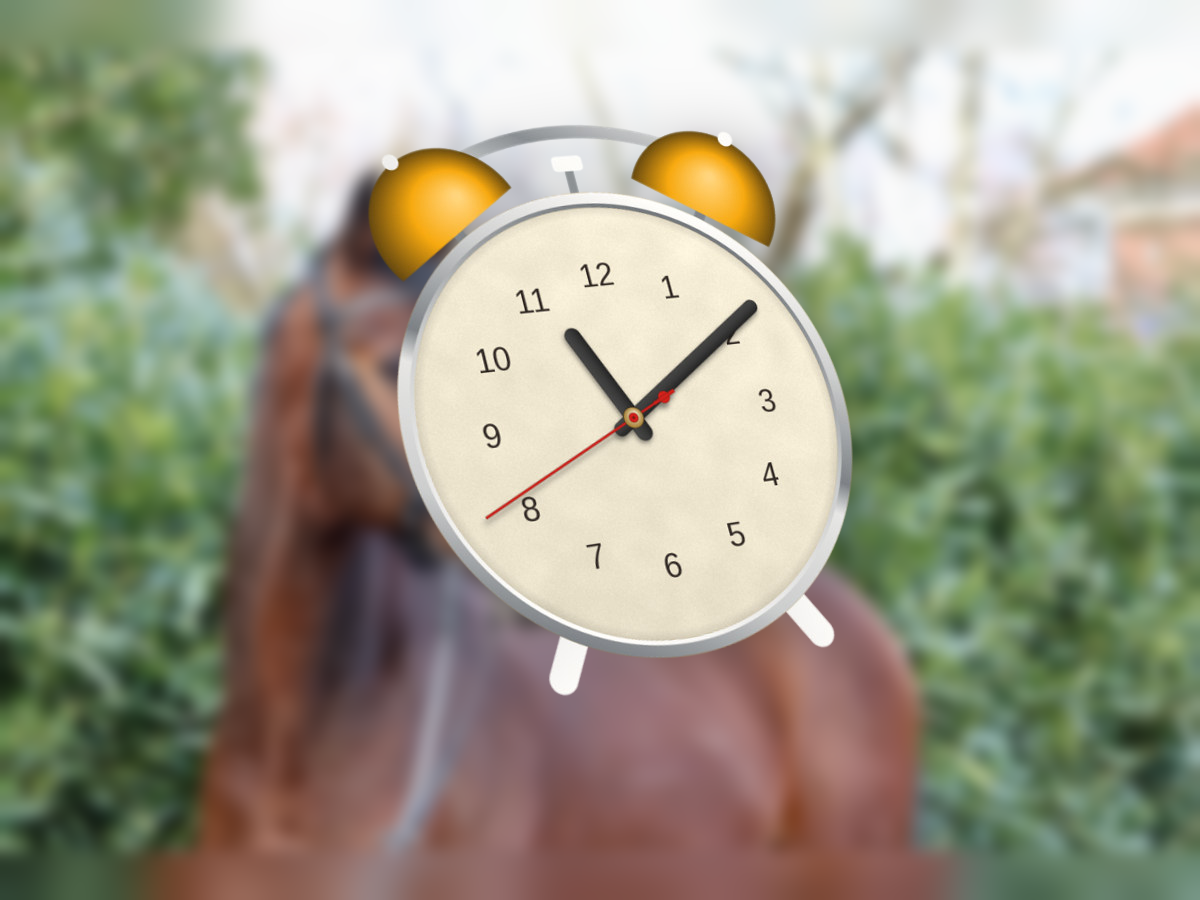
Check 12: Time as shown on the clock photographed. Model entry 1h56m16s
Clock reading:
11h09m41s
